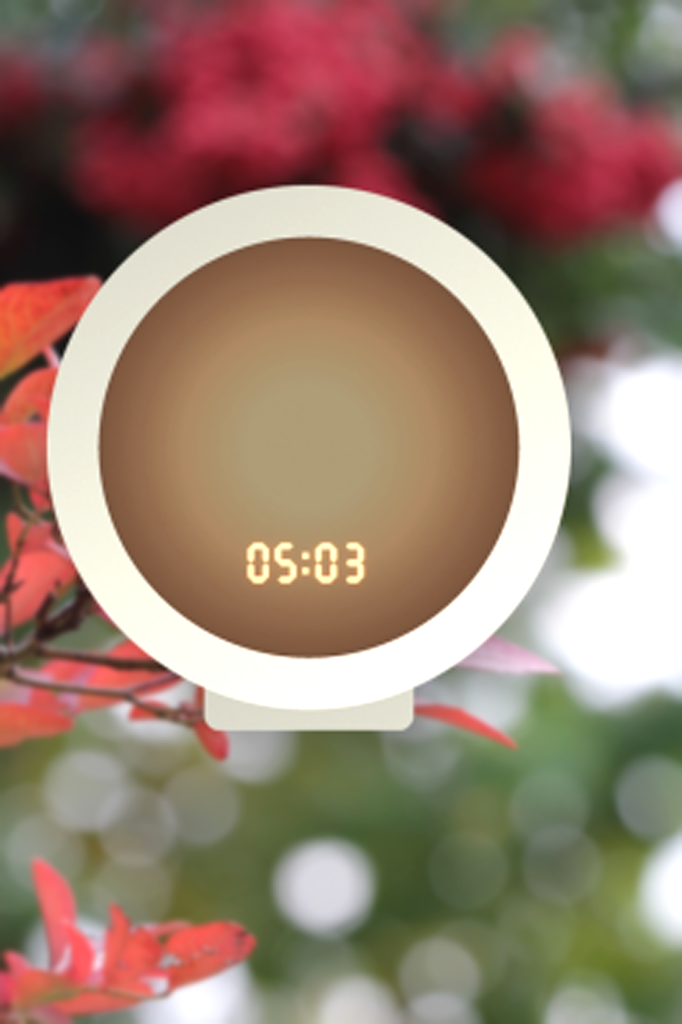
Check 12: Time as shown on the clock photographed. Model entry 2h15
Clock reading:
5h03
